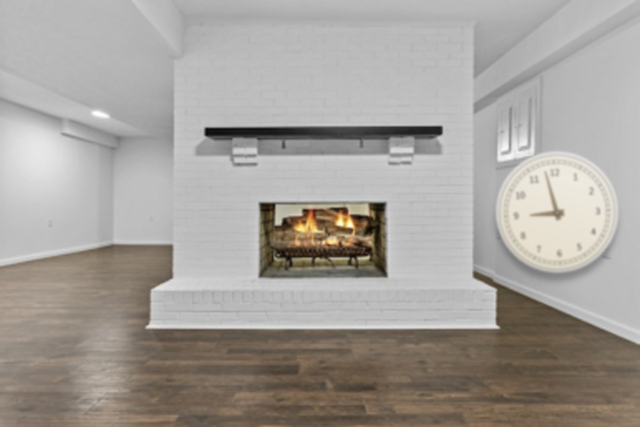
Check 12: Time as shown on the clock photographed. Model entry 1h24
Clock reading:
8h58
